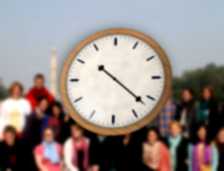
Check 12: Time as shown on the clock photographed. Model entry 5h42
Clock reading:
10h22
